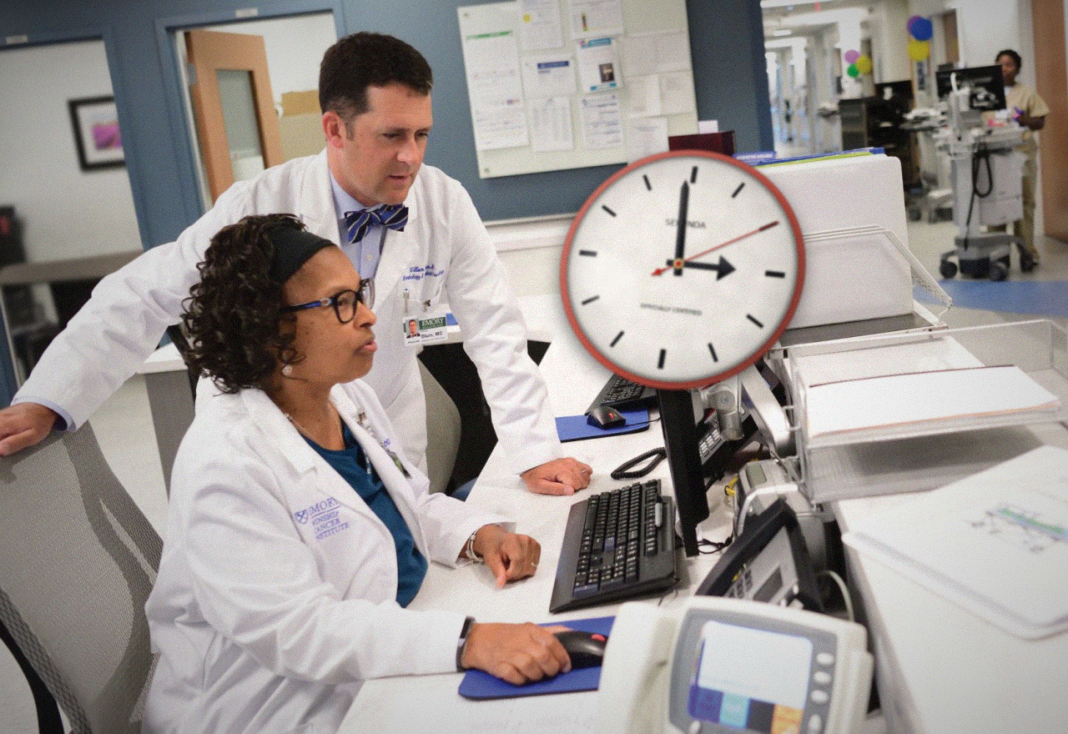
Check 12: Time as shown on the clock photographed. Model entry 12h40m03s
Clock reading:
2h59m10s
